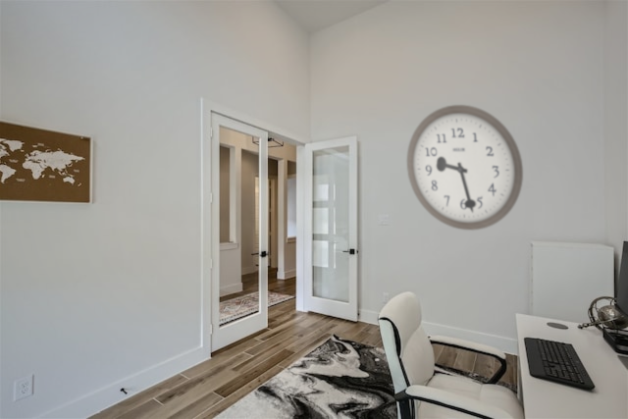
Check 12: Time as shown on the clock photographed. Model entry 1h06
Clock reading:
9h28
